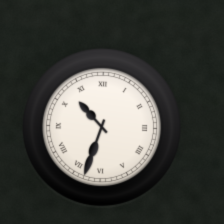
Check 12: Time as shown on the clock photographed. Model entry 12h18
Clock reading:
10h33
